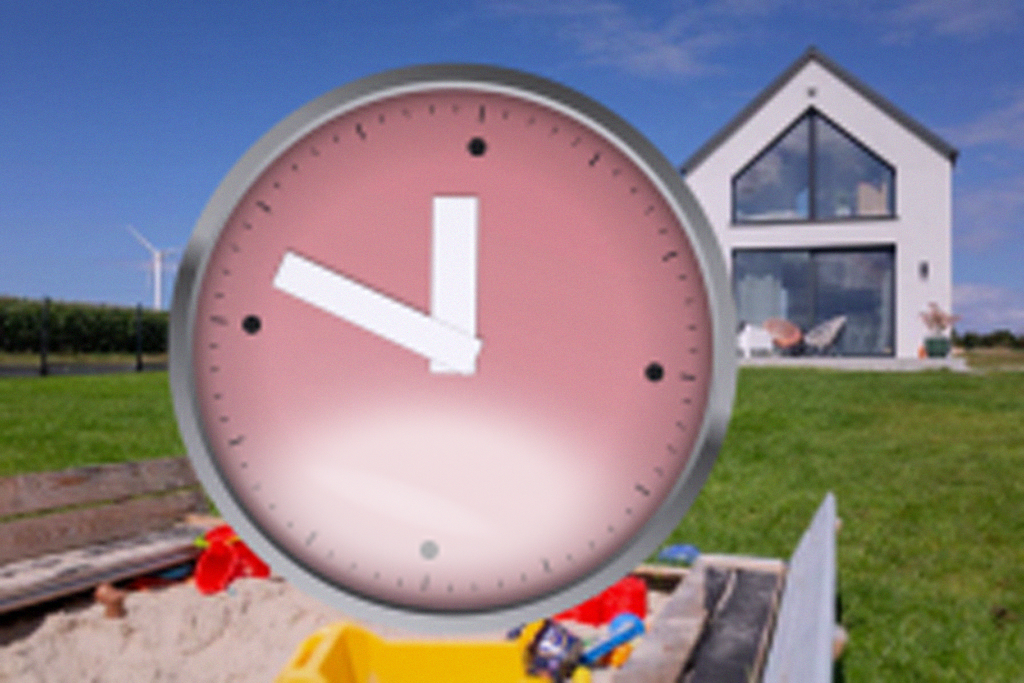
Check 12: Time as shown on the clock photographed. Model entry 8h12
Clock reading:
11h48
